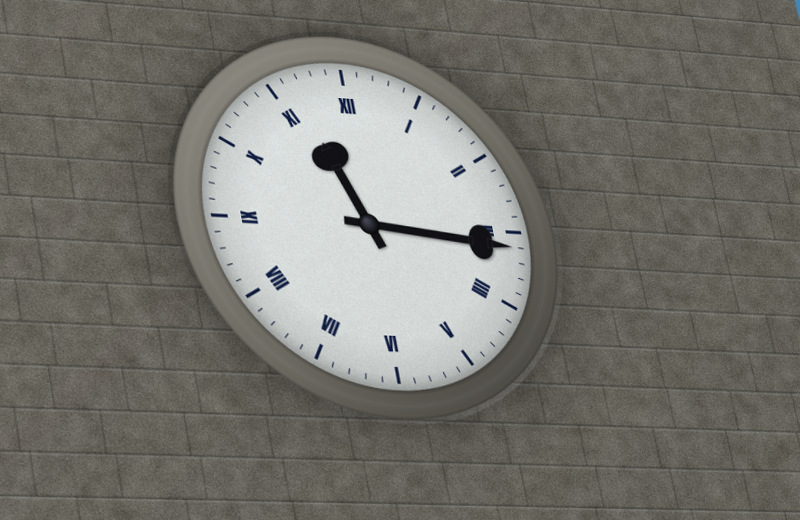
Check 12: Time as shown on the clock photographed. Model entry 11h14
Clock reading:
11h16
